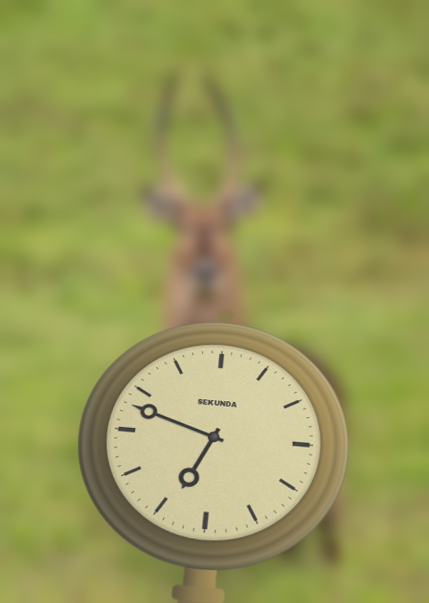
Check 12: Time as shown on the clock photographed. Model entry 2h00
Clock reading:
6h48
